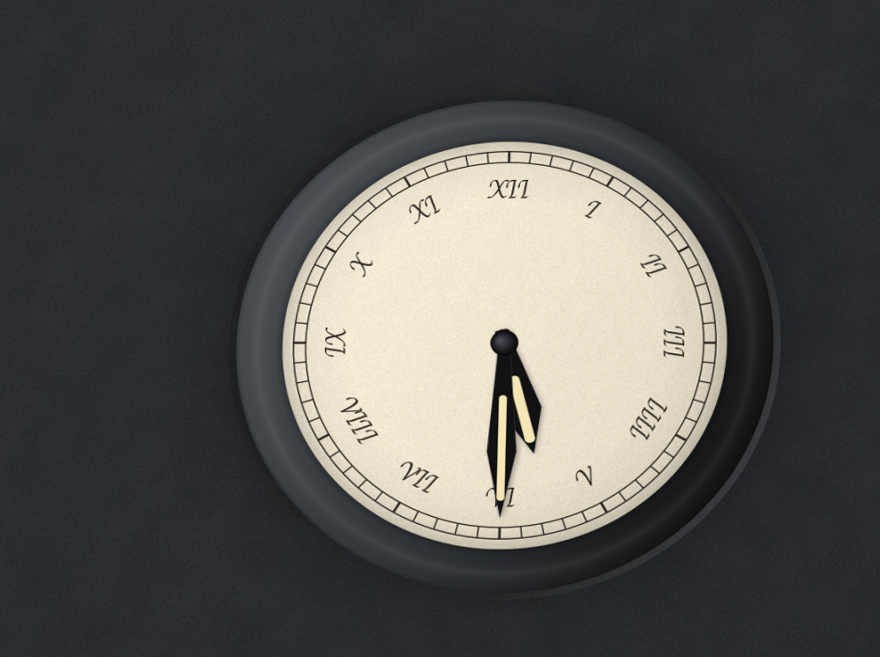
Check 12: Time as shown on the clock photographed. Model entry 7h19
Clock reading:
5h30
